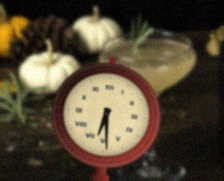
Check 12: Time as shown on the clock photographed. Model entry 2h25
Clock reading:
6h29
